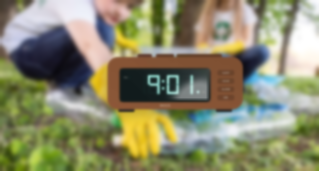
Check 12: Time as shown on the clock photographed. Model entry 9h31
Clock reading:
9h01
